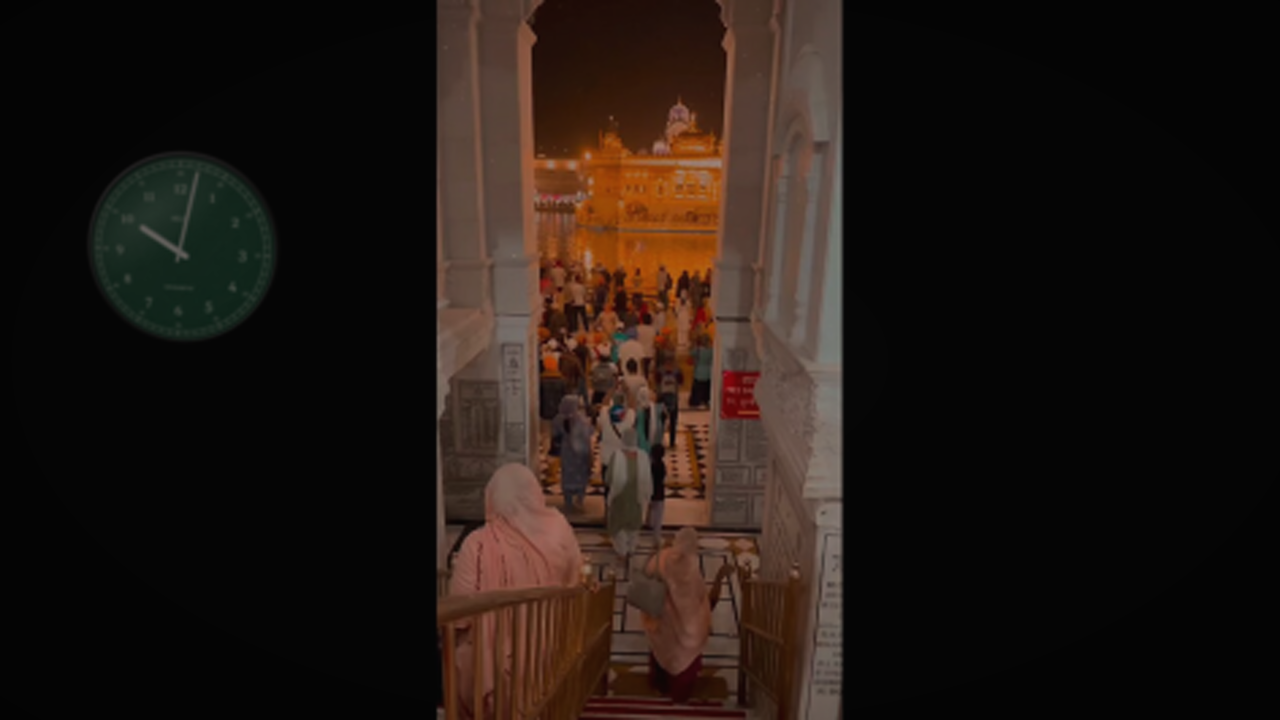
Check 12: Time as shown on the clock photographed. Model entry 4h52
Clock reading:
10h02
